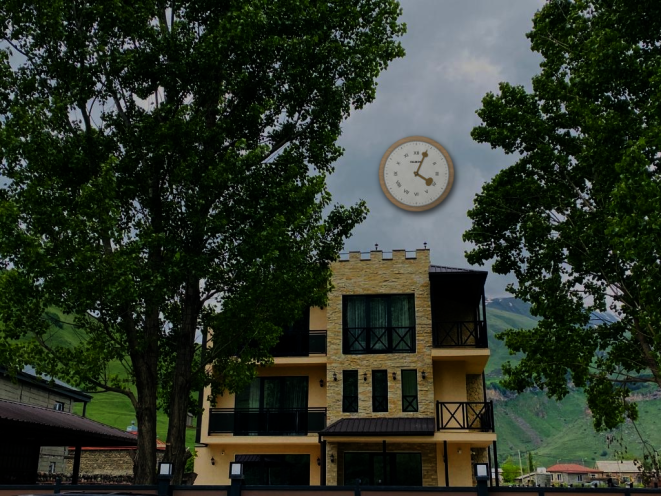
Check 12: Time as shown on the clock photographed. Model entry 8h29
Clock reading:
4h04
